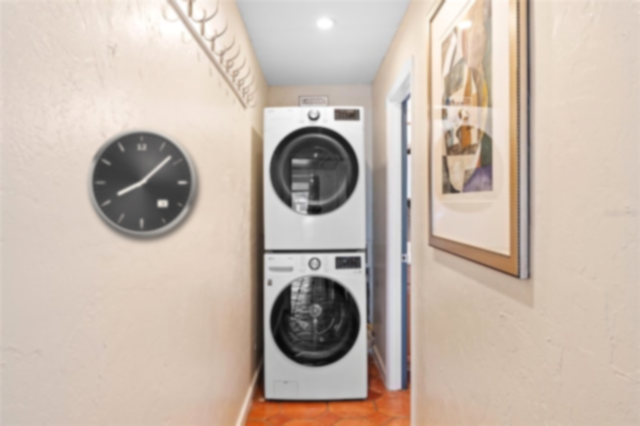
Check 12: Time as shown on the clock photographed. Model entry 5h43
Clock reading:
8h08
